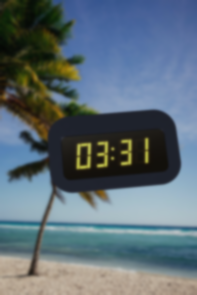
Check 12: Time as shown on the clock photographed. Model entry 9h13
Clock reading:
3h31
